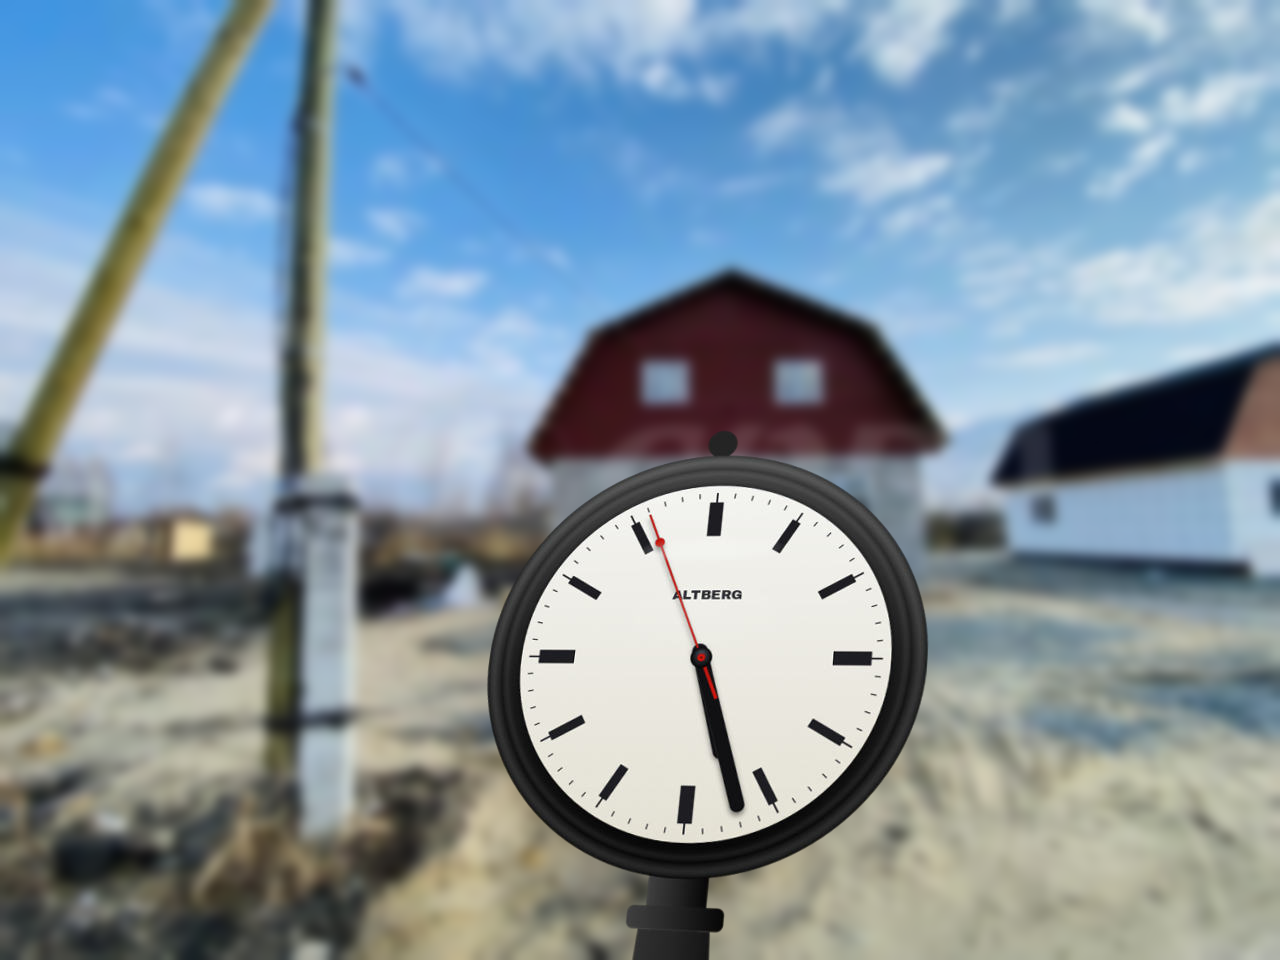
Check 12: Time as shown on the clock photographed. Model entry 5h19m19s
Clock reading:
5h26m56s
